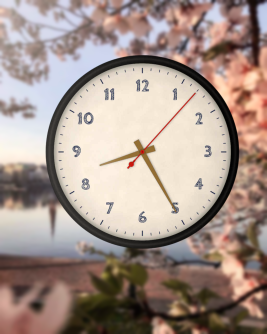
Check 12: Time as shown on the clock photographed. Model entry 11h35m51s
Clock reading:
8h25m07s
